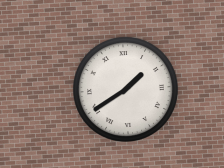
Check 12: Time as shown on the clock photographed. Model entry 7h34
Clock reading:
1h40
